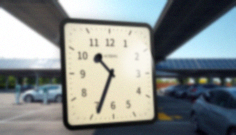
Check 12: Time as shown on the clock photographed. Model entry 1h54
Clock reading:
10h34
